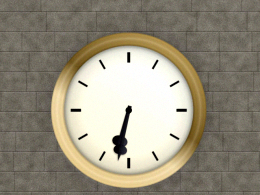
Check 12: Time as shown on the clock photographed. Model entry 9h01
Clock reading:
6h32
